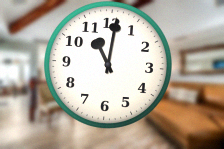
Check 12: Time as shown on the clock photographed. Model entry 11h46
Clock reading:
11h01
